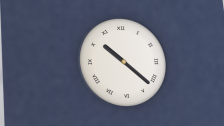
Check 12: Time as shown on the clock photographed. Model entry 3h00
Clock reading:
10h22
